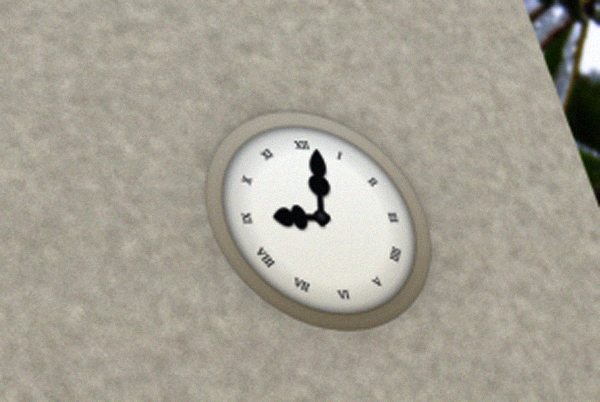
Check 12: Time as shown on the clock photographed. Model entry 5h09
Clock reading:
9h02
